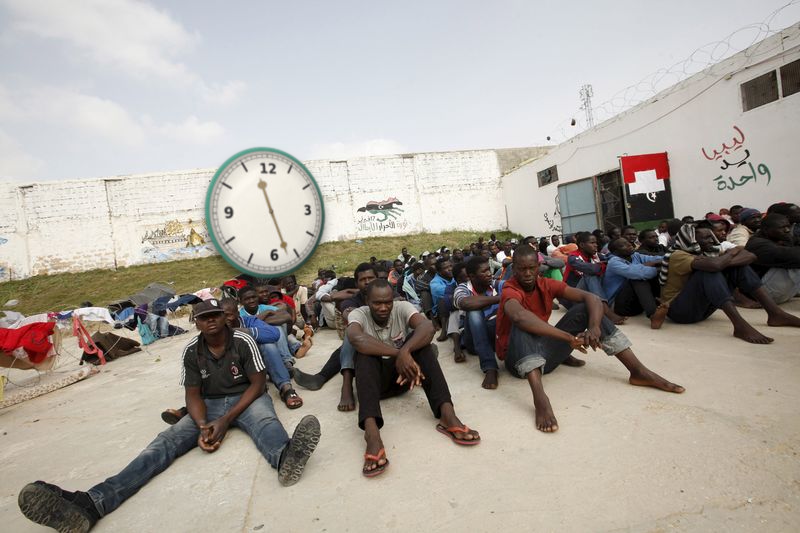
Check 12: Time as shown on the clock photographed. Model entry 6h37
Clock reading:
11h27
